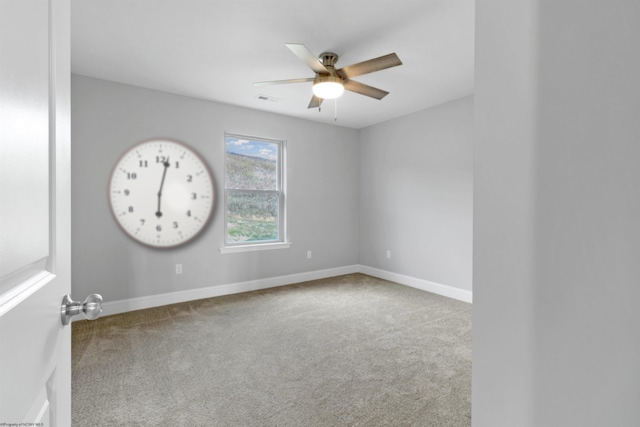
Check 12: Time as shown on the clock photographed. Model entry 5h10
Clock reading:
6h02
